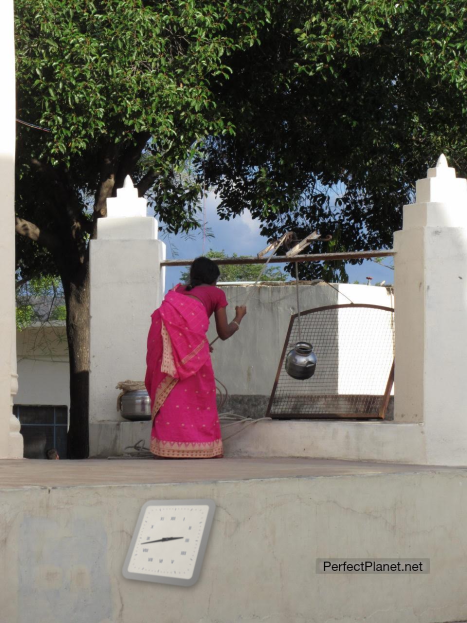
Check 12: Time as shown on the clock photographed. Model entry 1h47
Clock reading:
2h43
